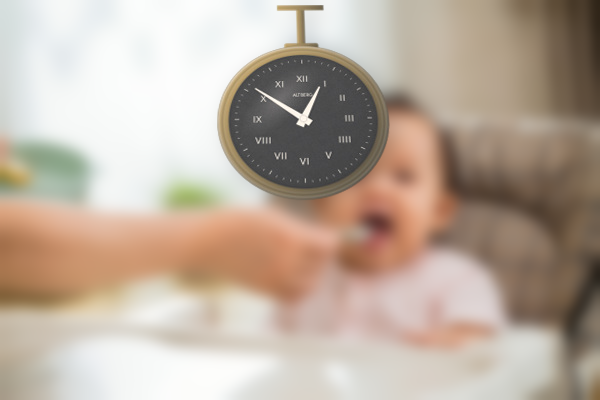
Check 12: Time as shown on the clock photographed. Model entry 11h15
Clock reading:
12h51
